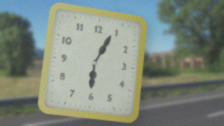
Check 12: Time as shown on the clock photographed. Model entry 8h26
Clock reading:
6h04
